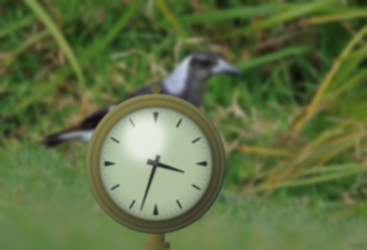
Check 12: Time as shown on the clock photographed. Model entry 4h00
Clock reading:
3h33
